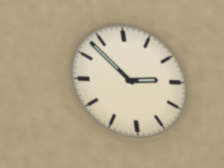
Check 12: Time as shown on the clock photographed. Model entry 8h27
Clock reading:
2h53
